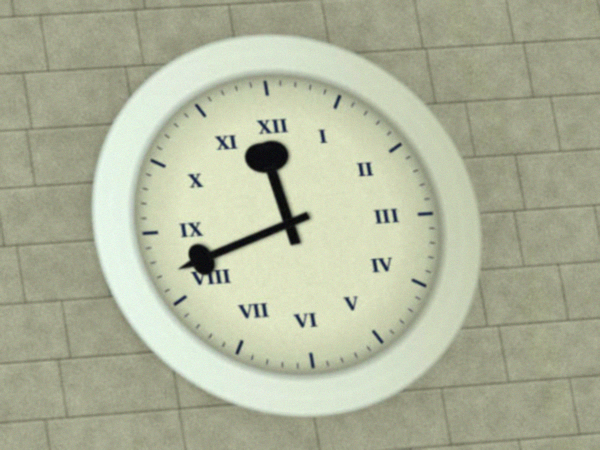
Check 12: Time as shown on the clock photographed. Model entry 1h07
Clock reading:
11h42
